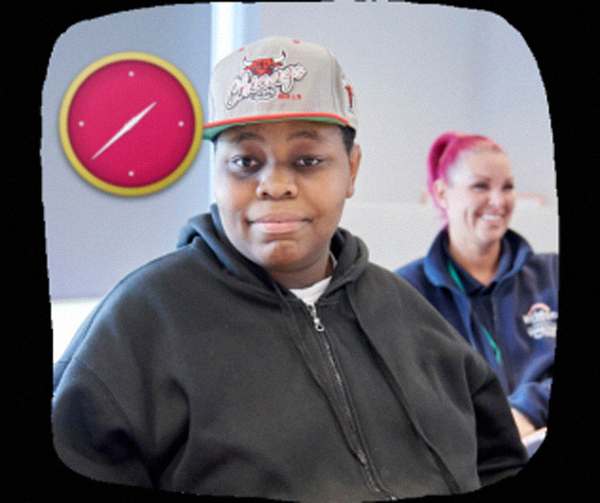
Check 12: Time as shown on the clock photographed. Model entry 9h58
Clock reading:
1h38
